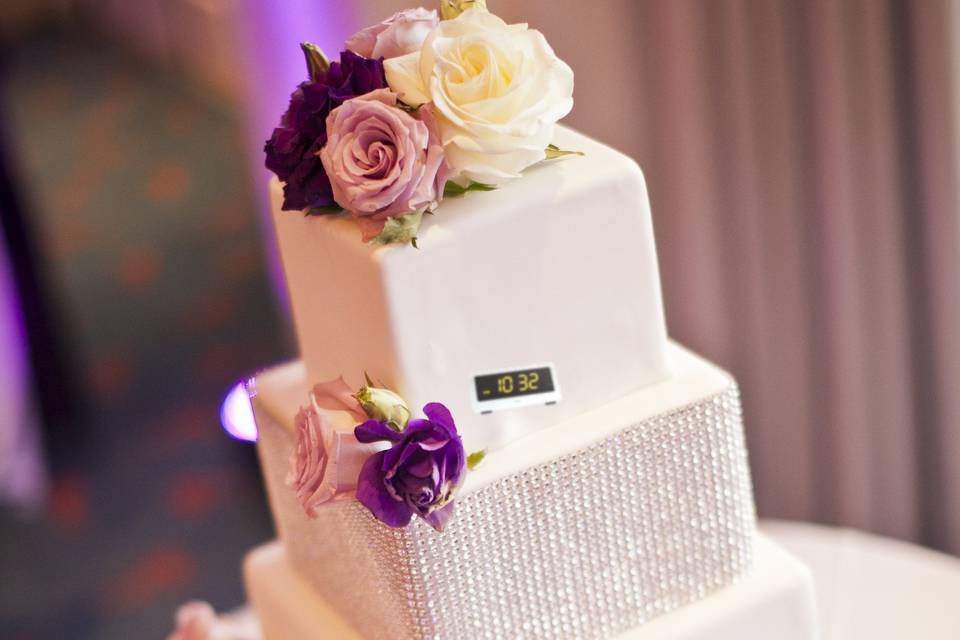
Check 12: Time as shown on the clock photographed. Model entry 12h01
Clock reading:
10h32
